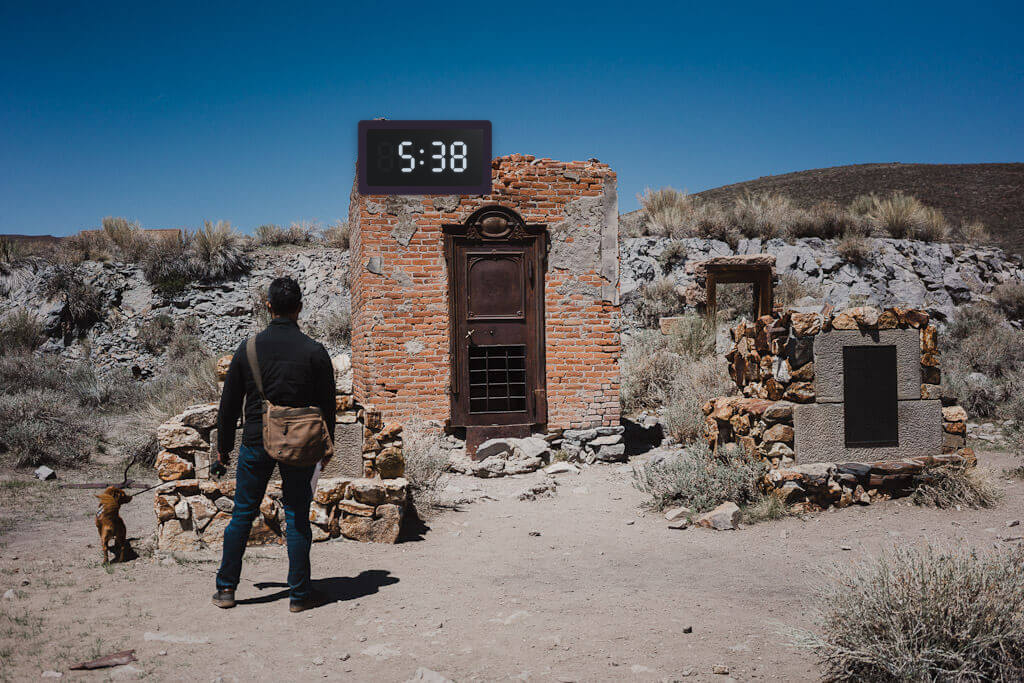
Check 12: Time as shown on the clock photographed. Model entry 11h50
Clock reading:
5h38
